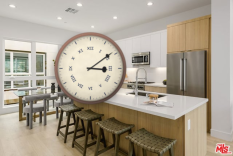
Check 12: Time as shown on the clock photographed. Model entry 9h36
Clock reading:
3h09
